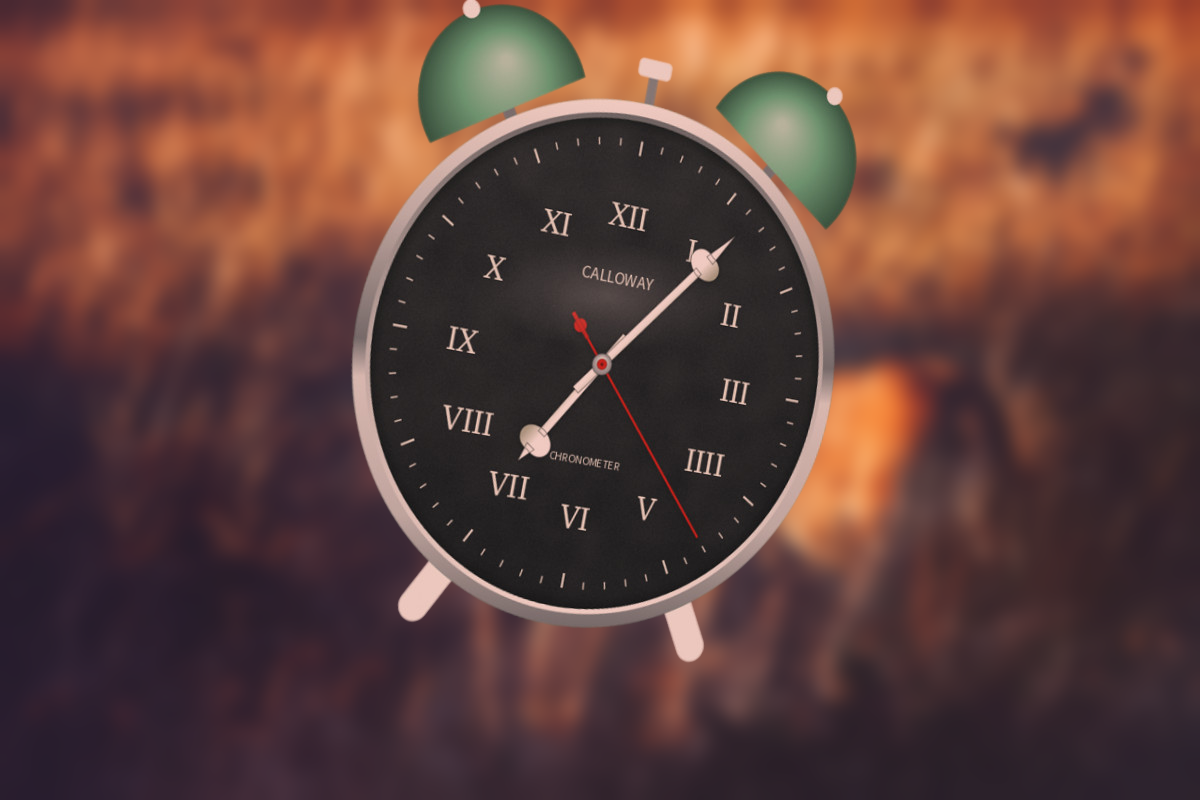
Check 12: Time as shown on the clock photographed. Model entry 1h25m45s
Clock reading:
7h06m23s
